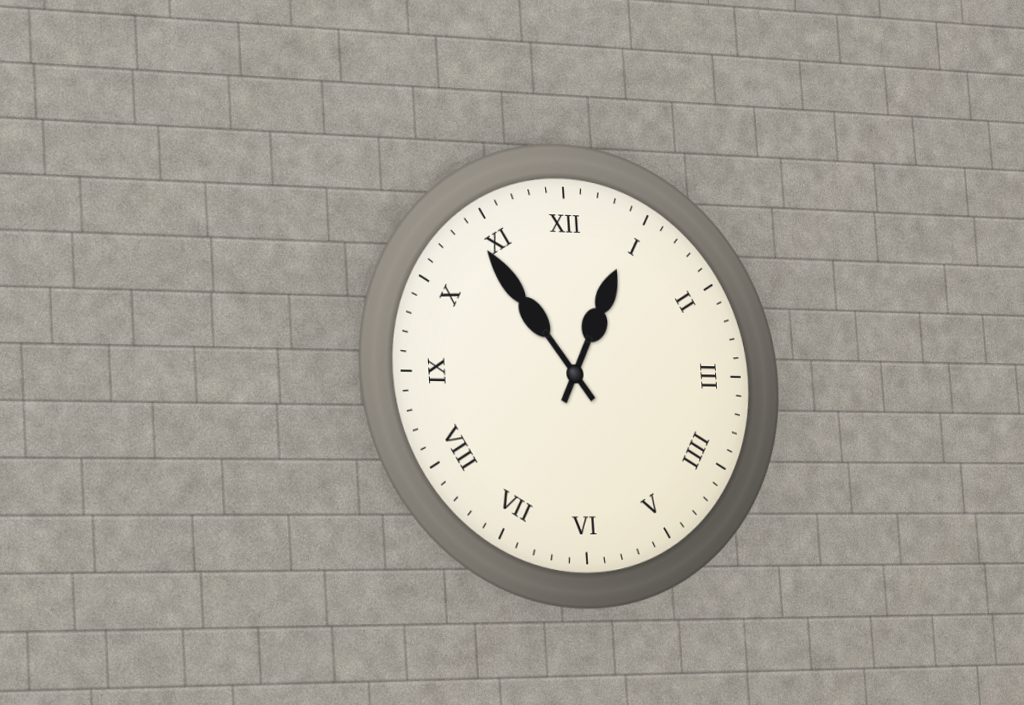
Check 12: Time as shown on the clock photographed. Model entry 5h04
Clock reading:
12h54
